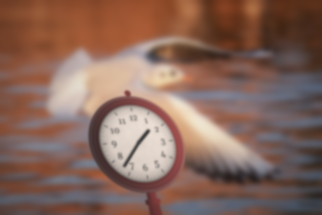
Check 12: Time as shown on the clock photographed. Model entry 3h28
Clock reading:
1h37
